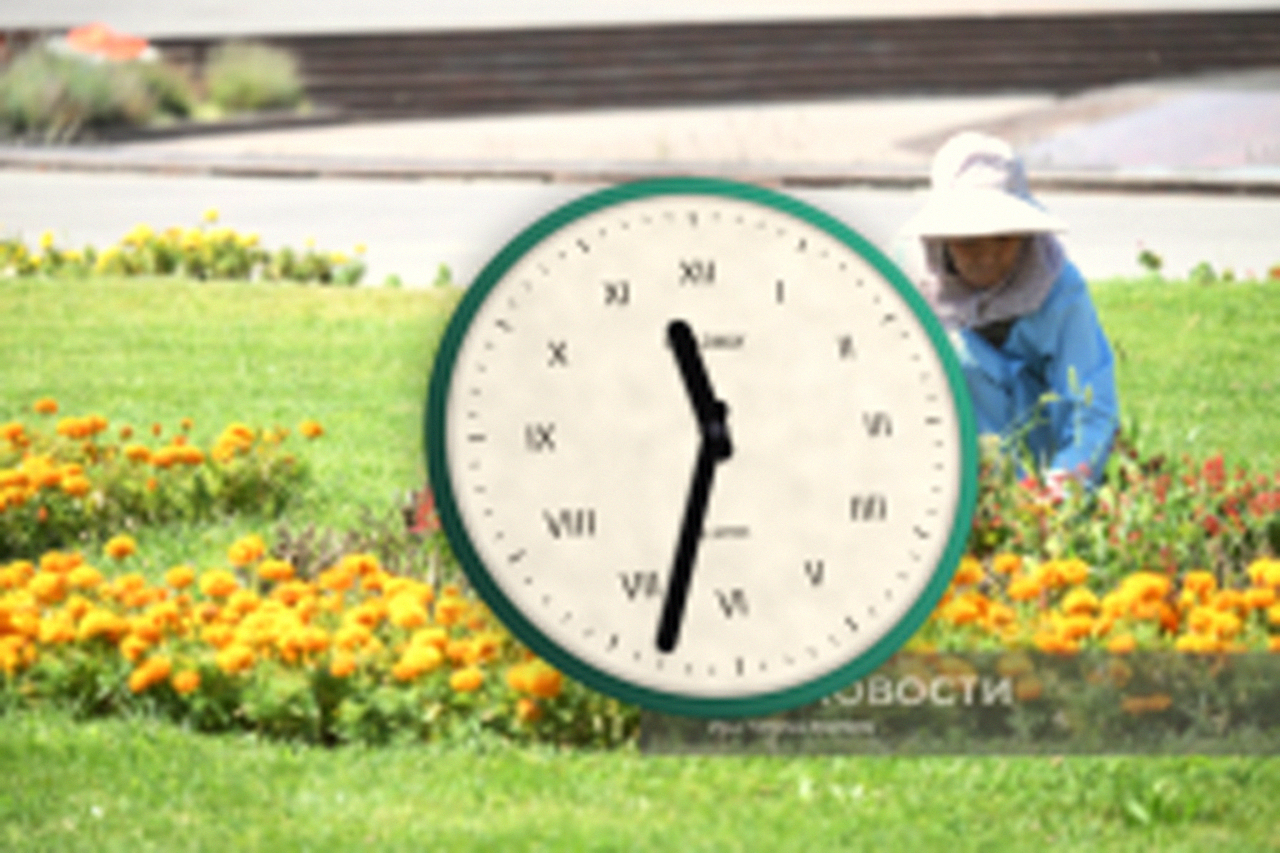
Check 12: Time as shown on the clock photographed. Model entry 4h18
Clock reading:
11h33
